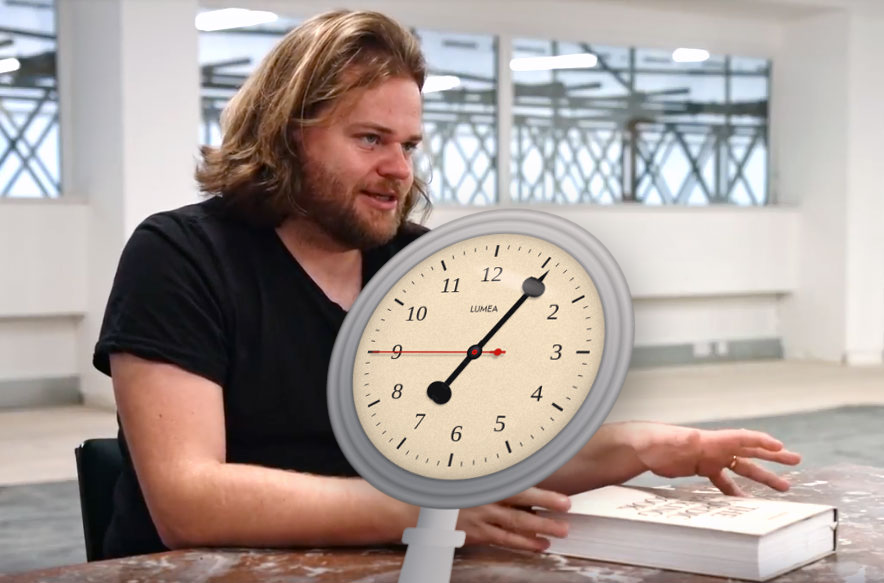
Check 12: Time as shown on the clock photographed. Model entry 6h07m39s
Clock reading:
7h05m45s
